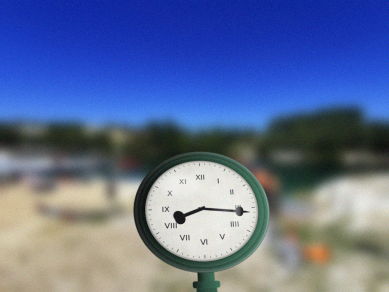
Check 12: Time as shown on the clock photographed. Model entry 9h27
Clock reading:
8h16
